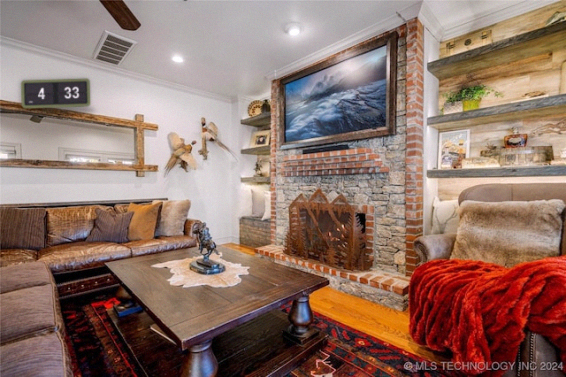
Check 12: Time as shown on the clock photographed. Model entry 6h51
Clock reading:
4h33
